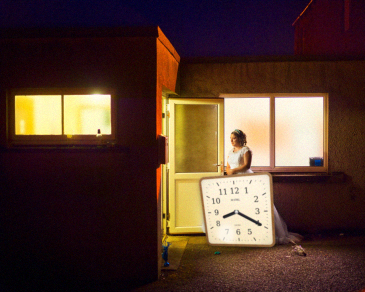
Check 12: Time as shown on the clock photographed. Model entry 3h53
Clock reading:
8h20
